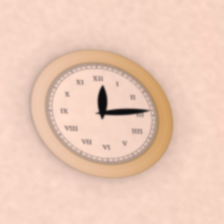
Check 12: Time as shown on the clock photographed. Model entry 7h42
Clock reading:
12h14
